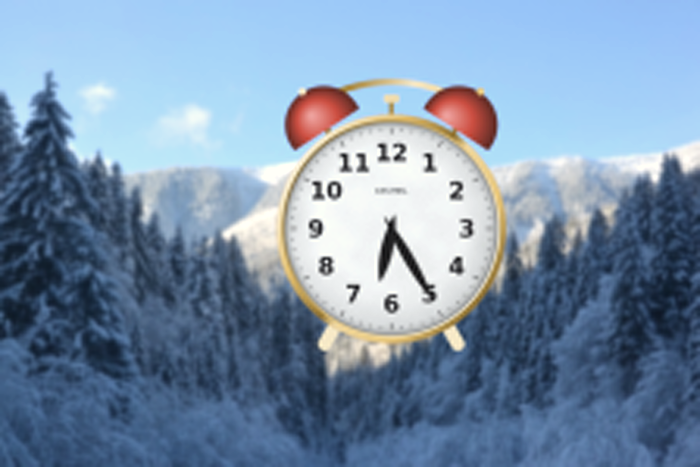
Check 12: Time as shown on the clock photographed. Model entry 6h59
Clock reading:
6h25
